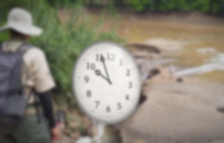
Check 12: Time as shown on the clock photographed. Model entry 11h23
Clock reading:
9h56
